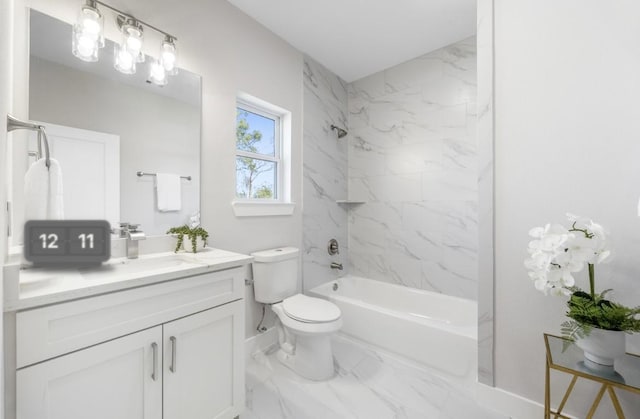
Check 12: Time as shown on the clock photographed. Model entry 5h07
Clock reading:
12h11
